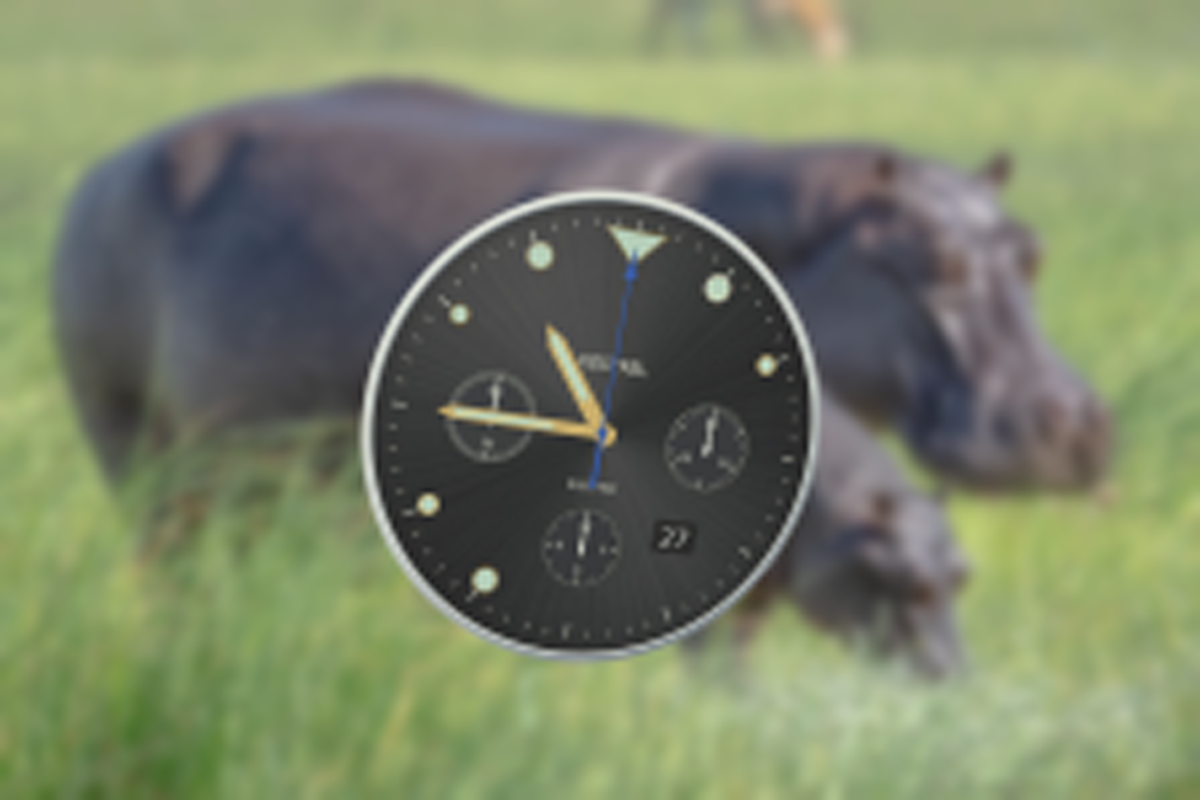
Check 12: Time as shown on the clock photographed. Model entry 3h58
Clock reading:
10h45
